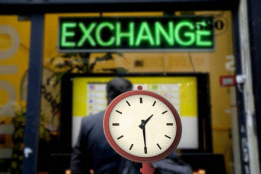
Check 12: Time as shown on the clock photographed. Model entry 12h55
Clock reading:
1h30
